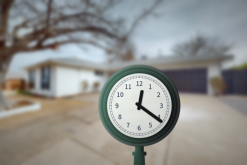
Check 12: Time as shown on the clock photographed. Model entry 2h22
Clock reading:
12h21
